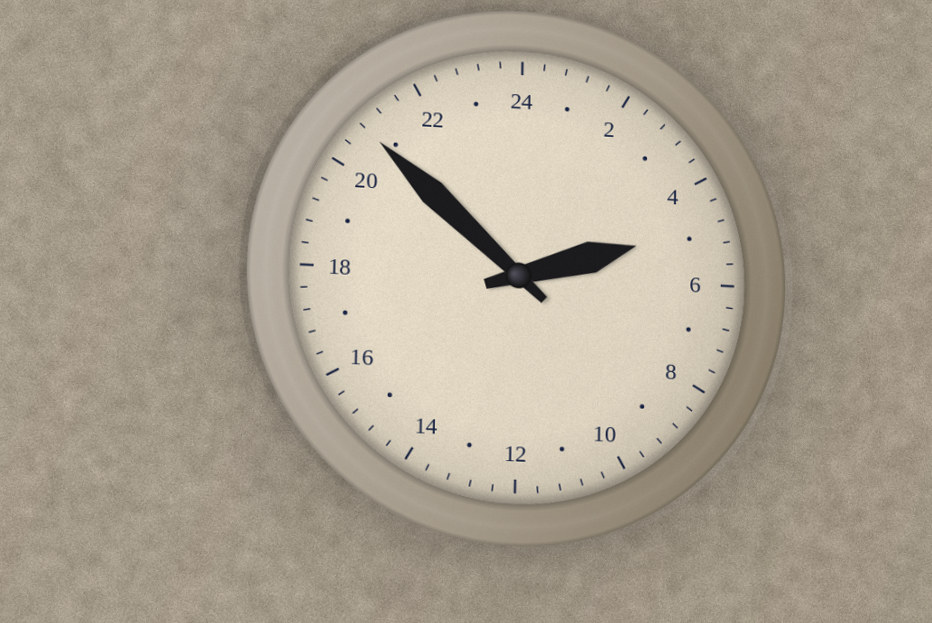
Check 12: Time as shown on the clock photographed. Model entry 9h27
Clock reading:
4h52
